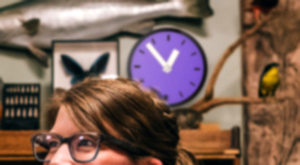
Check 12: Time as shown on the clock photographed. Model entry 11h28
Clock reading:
12h53
